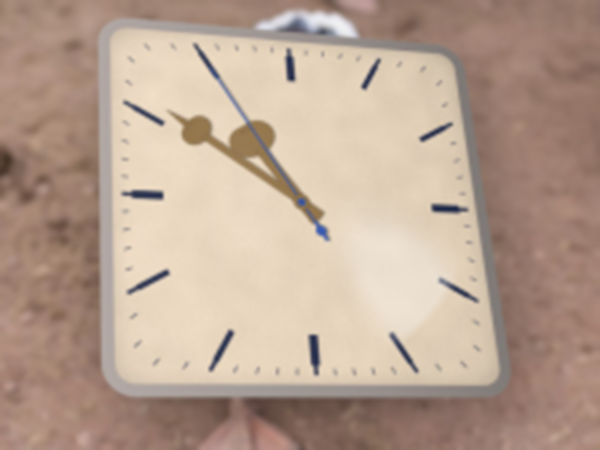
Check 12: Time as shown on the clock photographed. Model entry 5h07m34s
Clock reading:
10h50m55s
